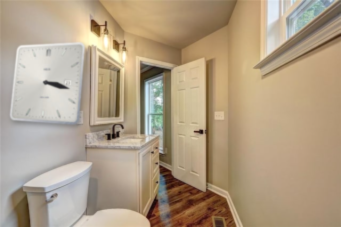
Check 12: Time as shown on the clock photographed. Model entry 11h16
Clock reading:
3h17
